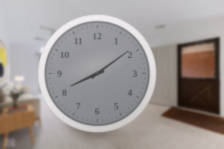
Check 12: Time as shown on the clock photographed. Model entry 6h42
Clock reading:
8h09
